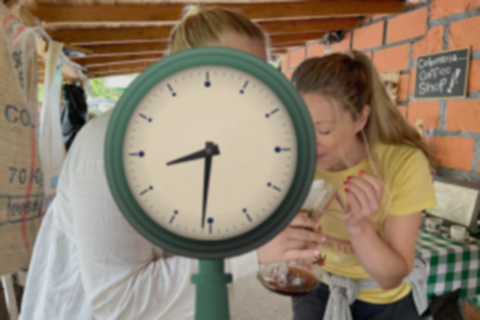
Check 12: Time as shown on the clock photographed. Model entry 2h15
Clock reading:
8h31
